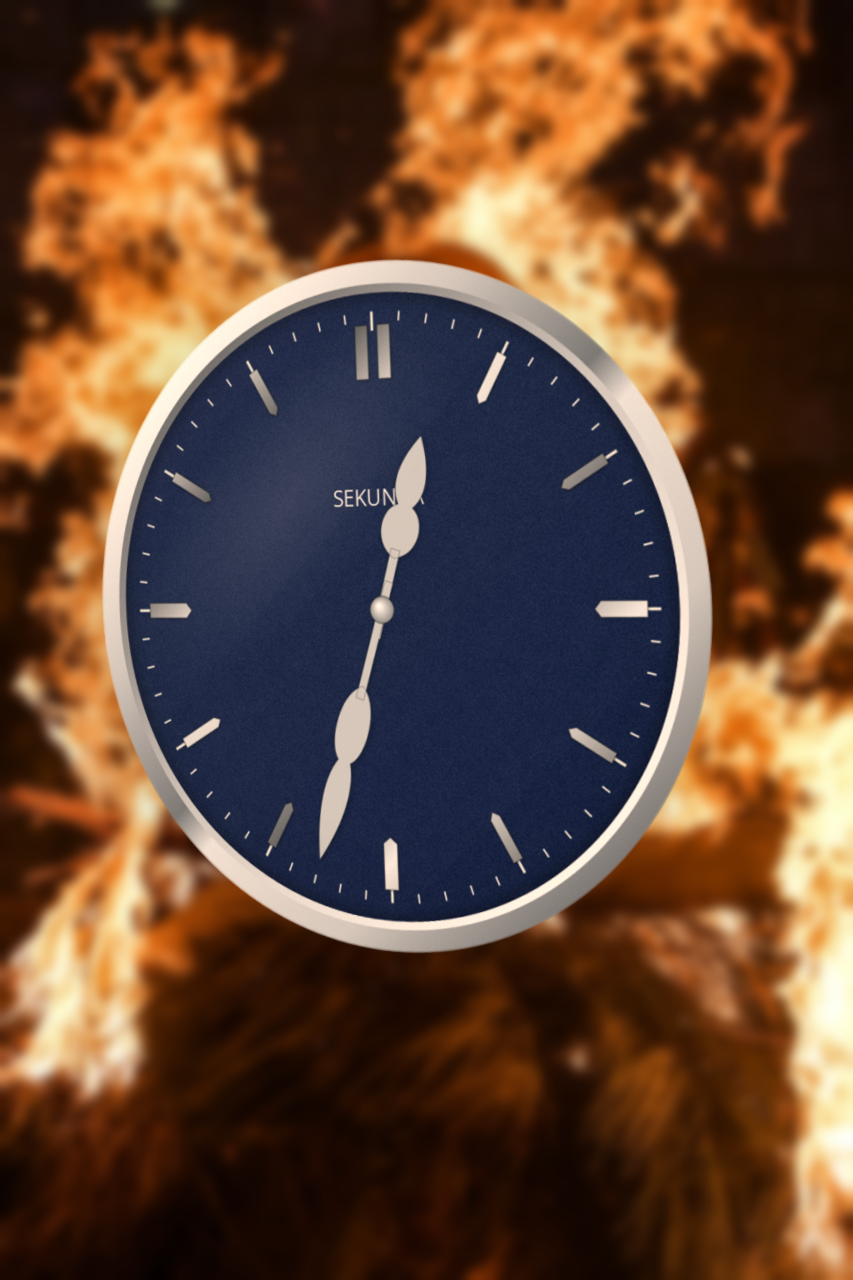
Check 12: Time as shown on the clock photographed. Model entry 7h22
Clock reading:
12h33
